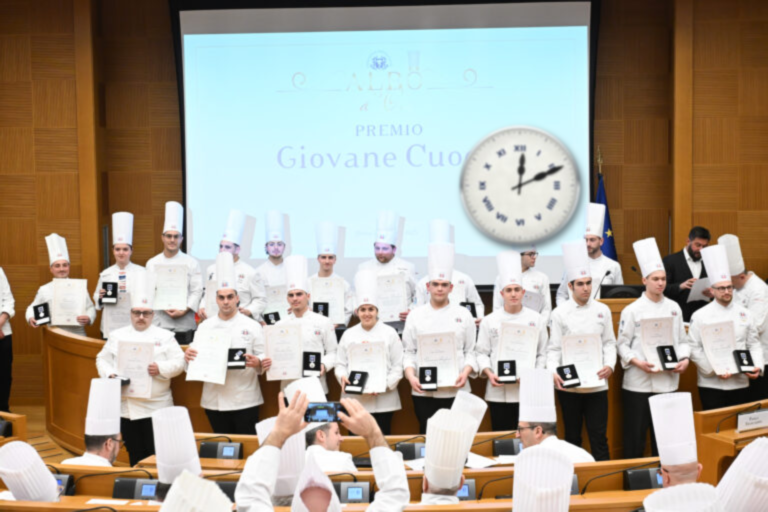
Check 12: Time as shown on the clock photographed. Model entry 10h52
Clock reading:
12h11
